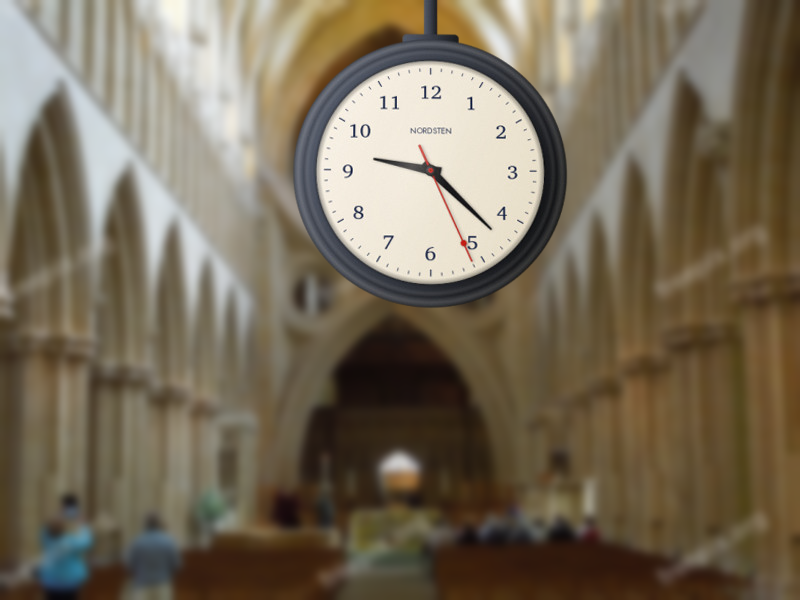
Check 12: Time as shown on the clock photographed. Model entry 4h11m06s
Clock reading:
9h22m26s
